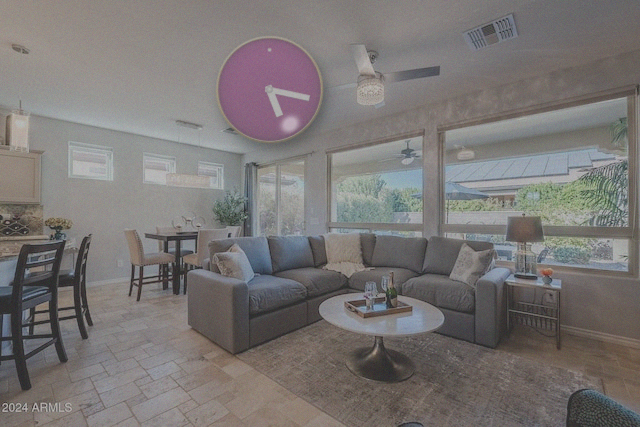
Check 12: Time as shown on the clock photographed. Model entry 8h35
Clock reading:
5h17
